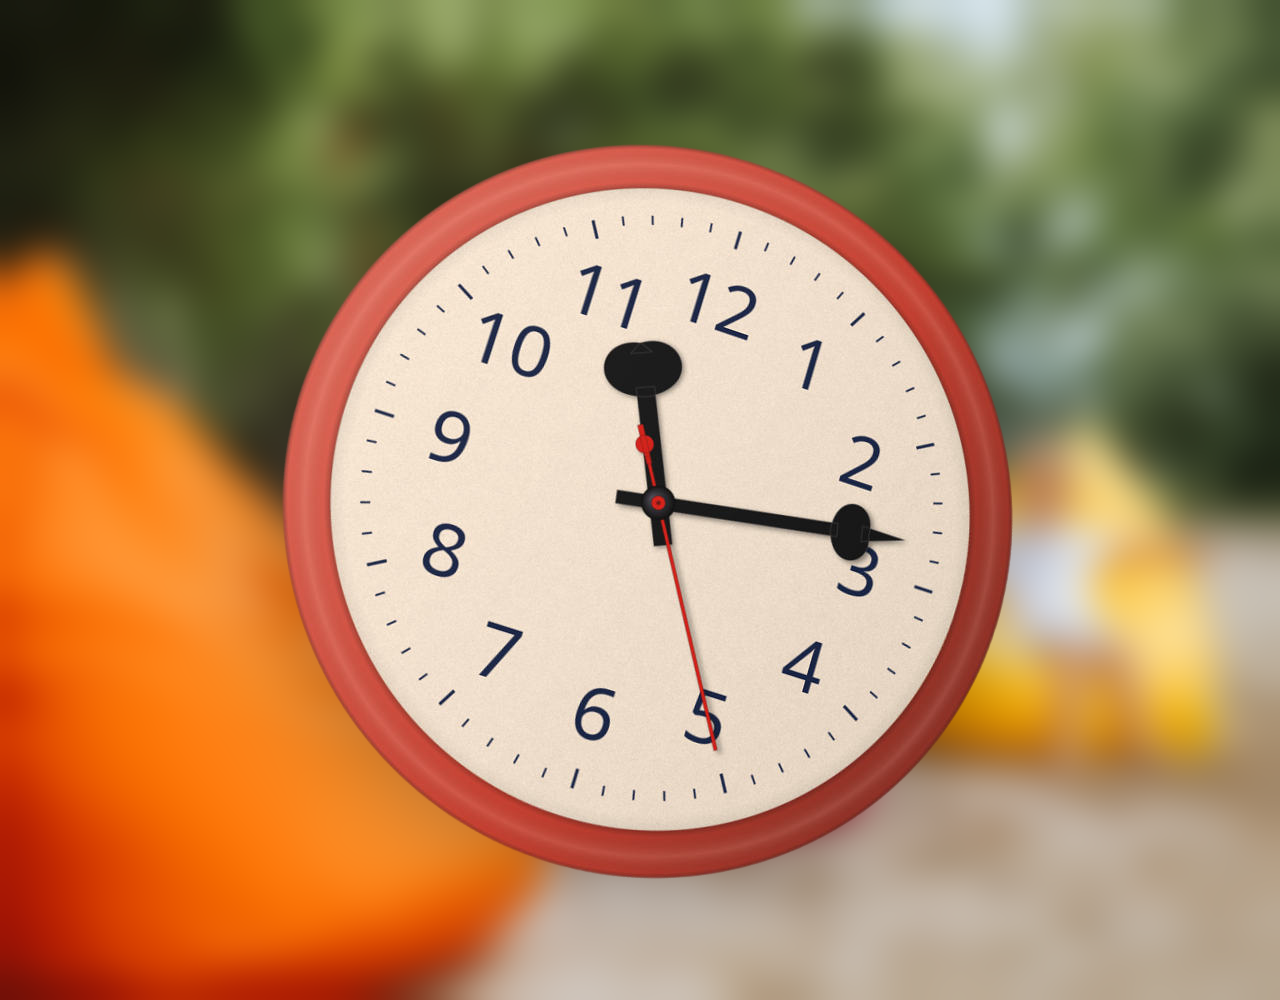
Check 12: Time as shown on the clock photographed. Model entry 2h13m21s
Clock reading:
11h13m25s
